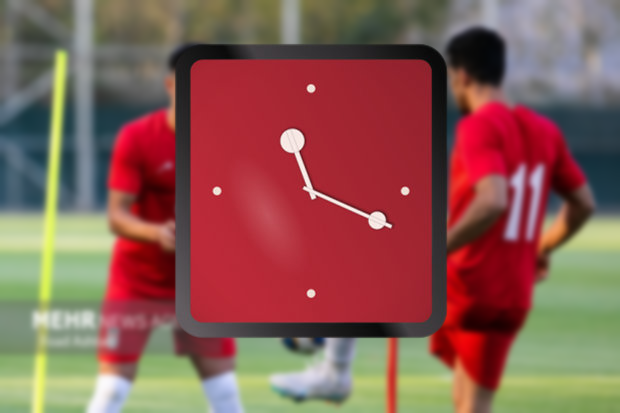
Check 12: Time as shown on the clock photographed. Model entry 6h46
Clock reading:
11h19
